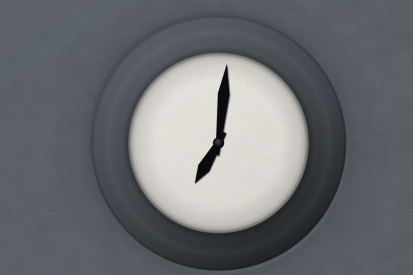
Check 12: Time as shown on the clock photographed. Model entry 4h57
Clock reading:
7h01
